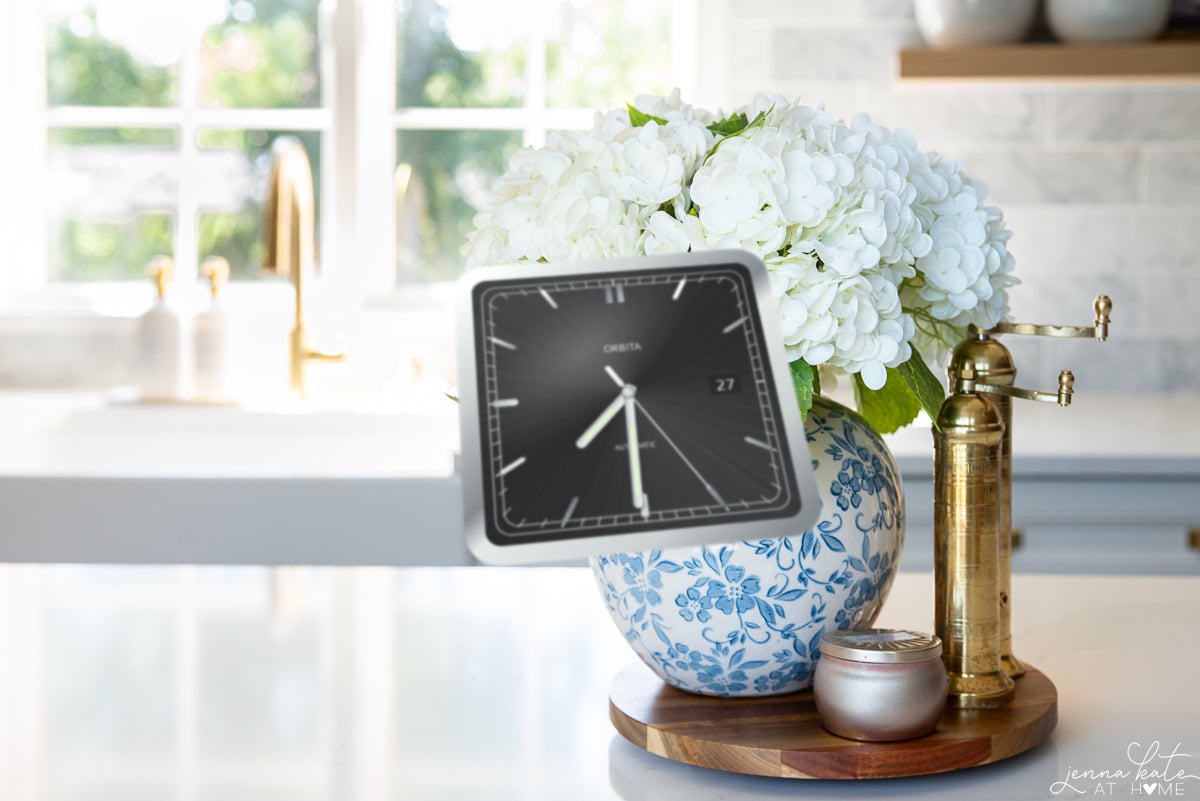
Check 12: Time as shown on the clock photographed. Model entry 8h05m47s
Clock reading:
7h30m25s
